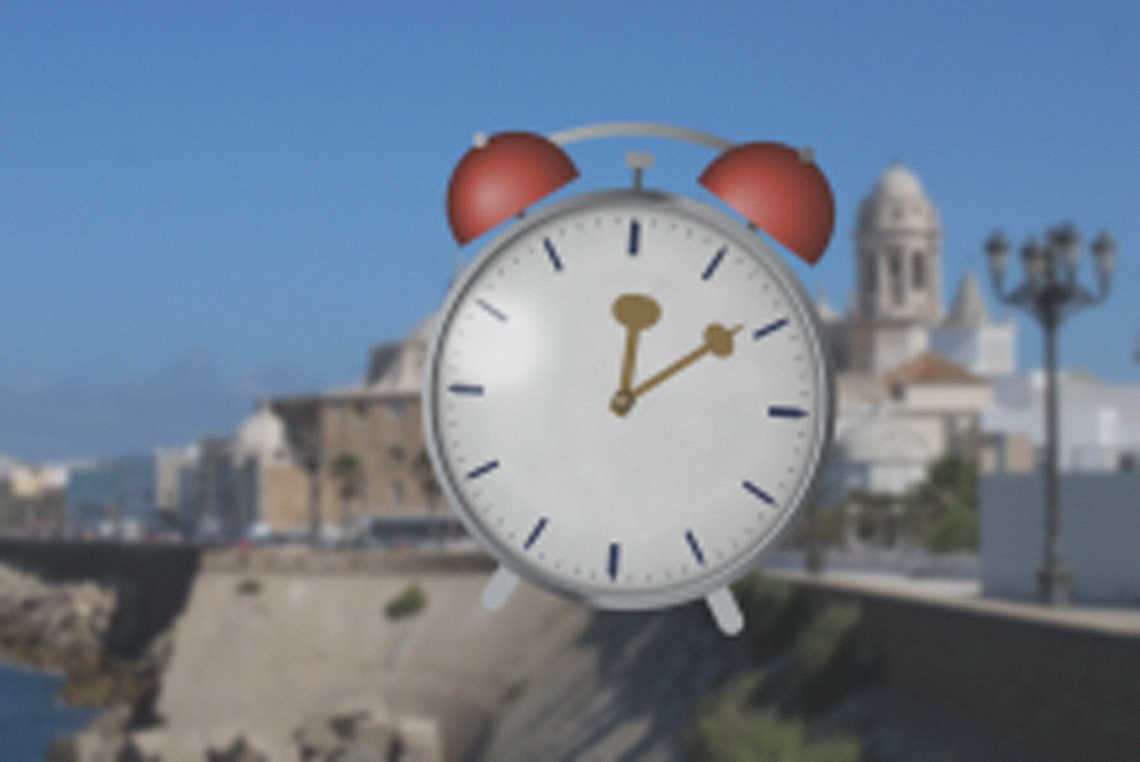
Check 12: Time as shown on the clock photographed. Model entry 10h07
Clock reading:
12h09
